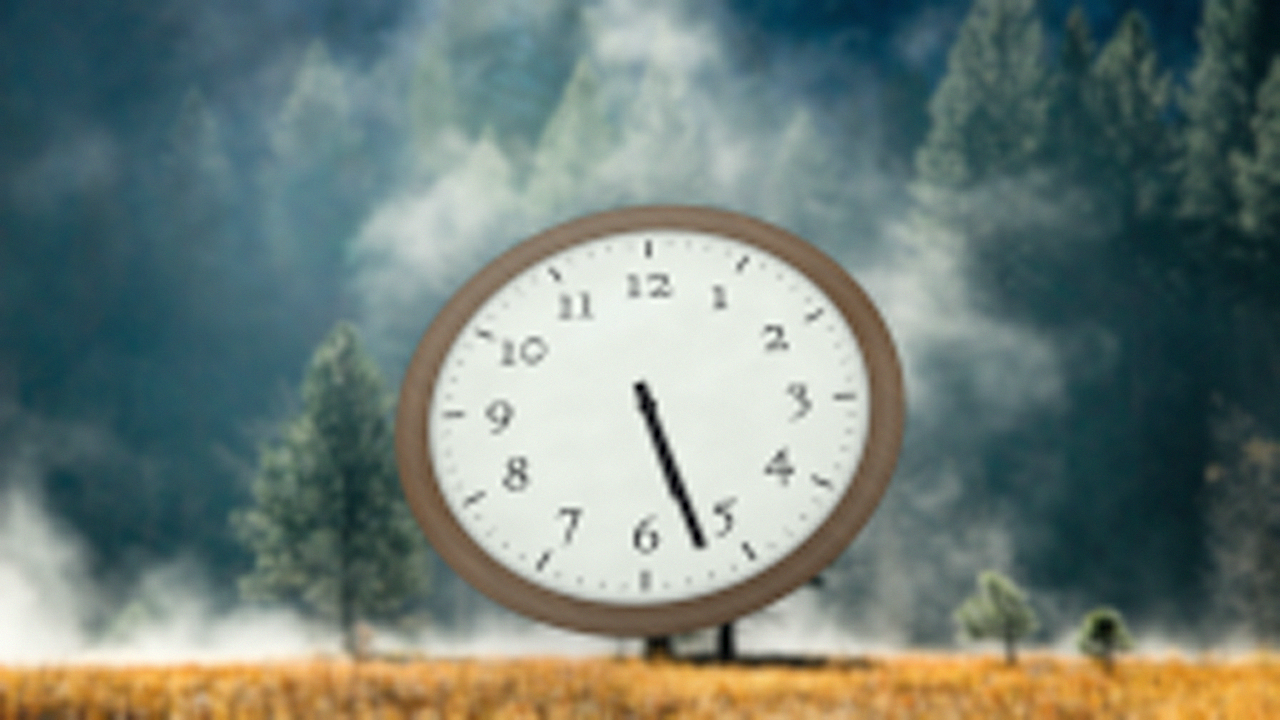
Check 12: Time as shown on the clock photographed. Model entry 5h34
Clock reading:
5h27
